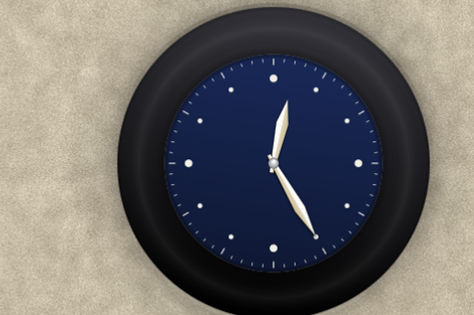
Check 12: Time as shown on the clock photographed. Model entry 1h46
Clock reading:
12h25
